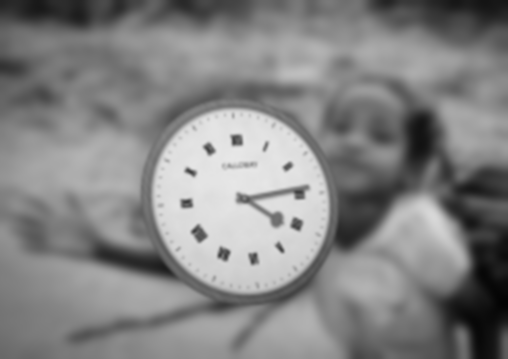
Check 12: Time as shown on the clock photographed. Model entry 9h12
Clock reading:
4h14
